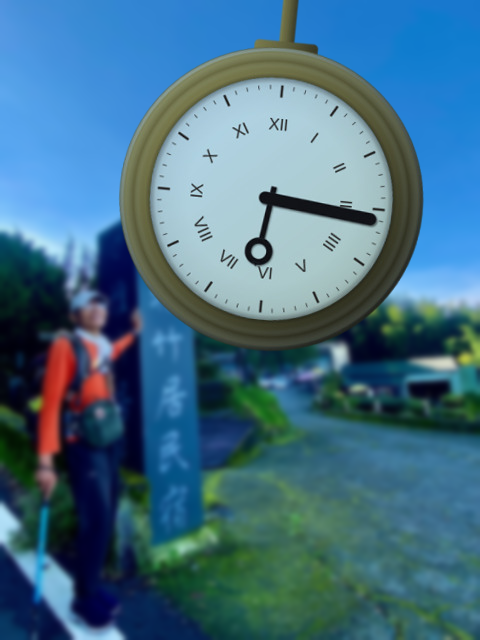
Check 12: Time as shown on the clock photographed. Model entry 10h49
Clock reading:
6h16
